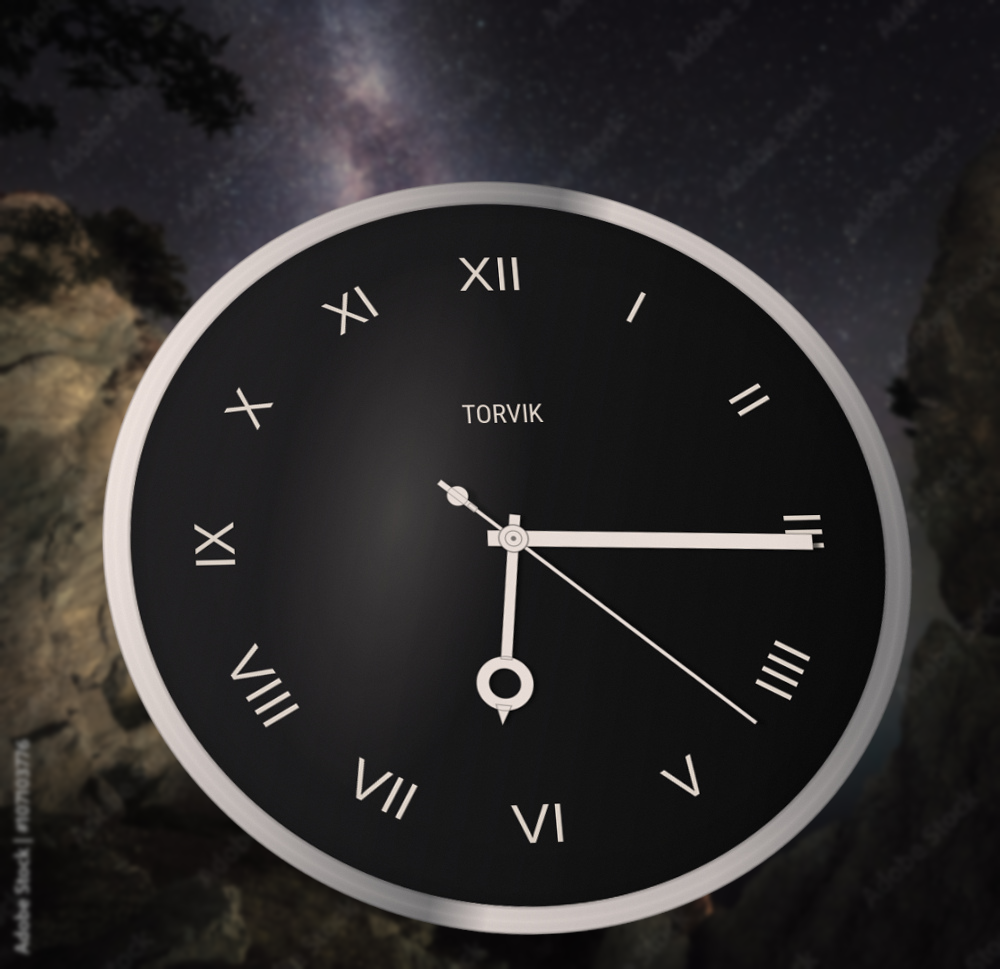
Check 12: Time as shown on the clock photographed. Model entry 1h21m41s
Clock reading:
6h15m22s
